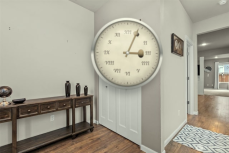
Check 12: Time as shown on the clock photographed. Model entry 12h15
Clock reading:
3h04
